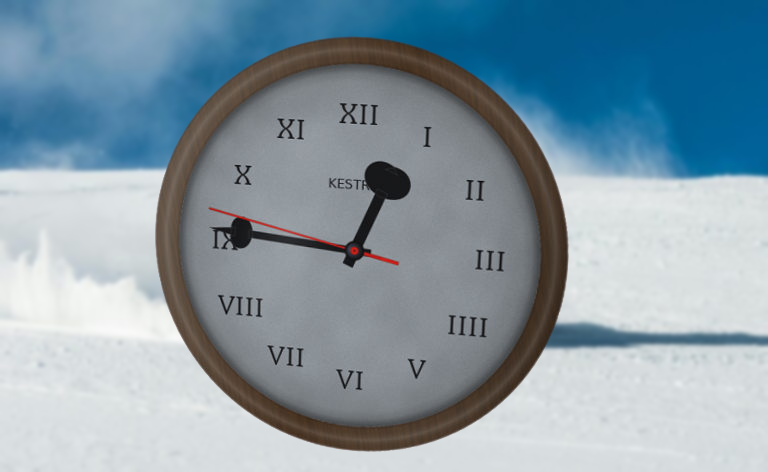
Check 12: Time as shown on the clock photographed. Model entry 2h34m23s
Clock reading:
12h45m47s
